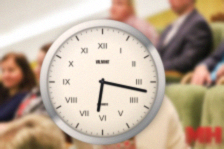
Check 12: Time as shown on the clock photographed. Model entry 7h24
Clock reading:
6h17
